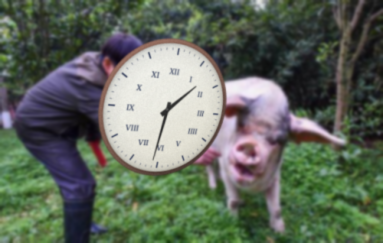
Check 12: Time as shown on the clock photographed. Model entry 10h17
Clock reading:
1h31
